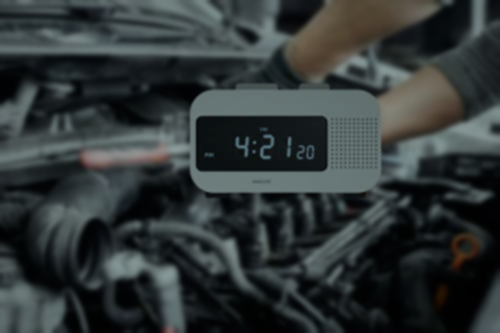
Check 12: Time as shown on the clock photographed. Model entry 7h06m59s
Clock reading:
4h21m20s
